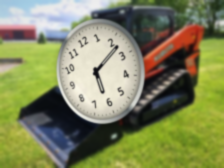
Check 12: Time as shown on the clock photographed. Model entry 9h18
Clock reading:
6h12
